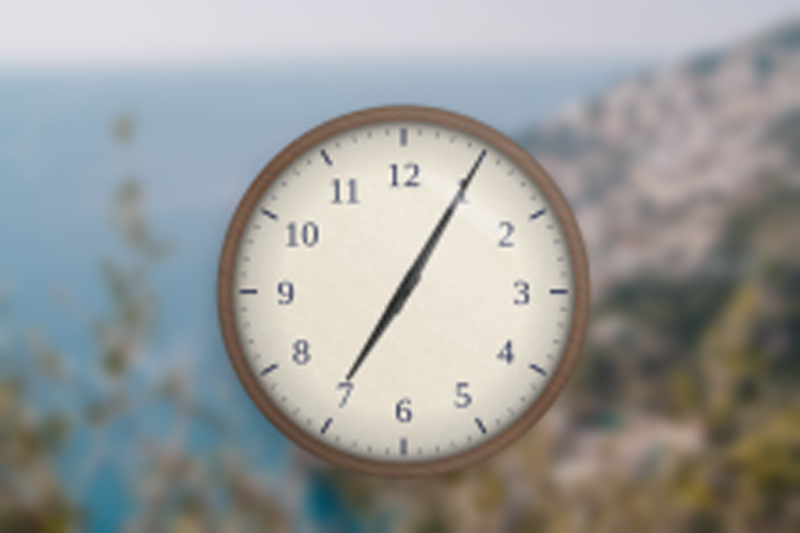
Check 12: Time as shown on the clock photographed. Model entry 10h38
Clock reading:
7h05
